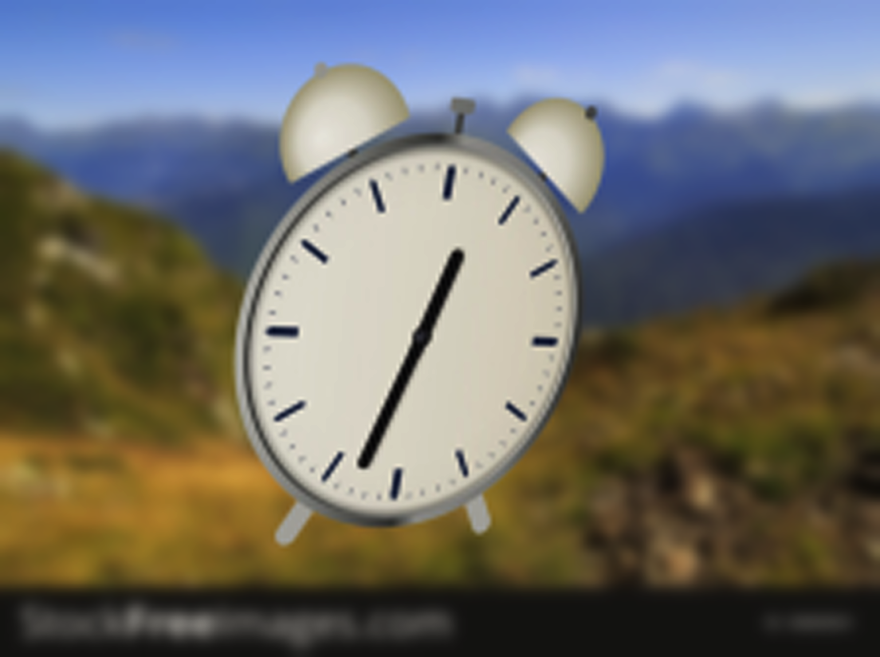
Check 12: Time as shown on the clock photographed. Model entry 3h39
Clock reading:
12h33
